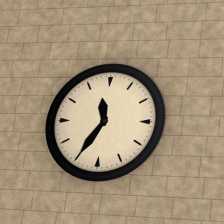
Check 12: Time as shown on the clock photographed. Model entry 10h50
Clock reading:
11h35
